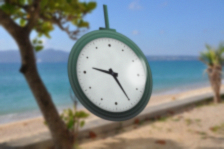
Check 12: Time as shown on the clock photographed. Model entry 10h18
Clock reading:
9h25
